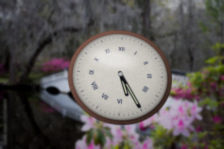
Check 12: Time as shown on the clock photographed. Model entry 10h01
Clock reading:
5h25
